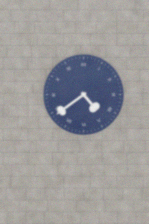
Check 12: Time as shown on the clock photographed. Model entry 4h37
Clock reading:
4h39
